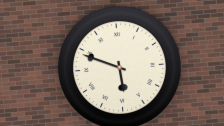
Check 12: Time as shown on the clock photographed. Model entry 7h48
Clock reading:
5h49
